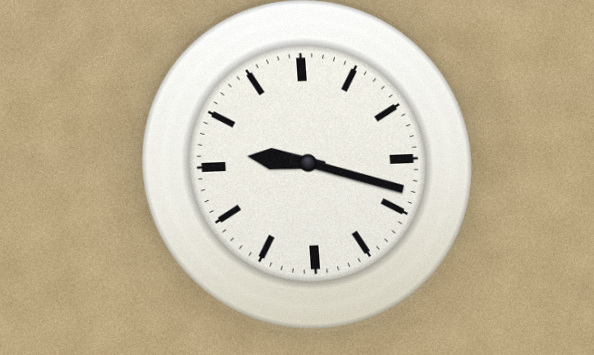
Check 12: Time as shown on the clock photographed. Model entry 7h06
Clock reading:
9h18
